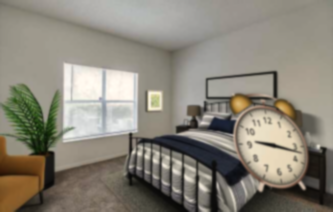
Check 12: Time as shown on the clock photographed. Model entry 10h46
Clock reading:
9h17
